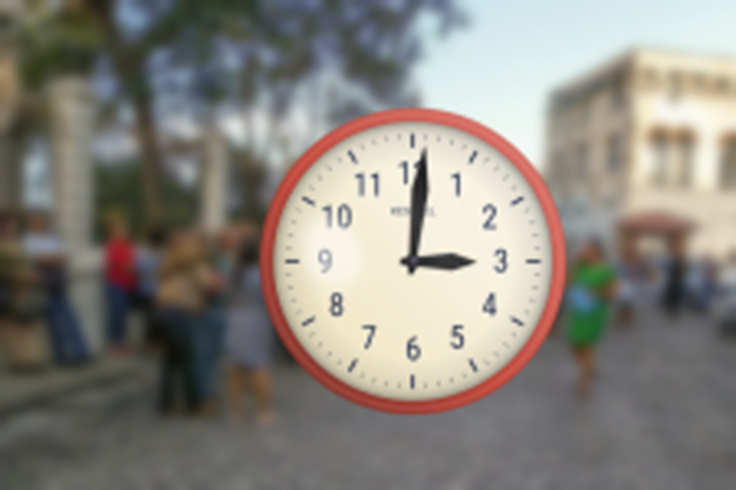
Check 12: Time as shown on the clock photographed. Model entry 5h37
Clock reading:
3h01
